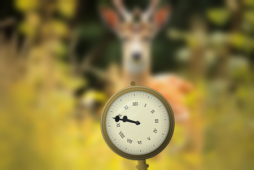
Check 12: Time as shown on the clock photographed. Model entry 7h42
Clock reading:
9h48
